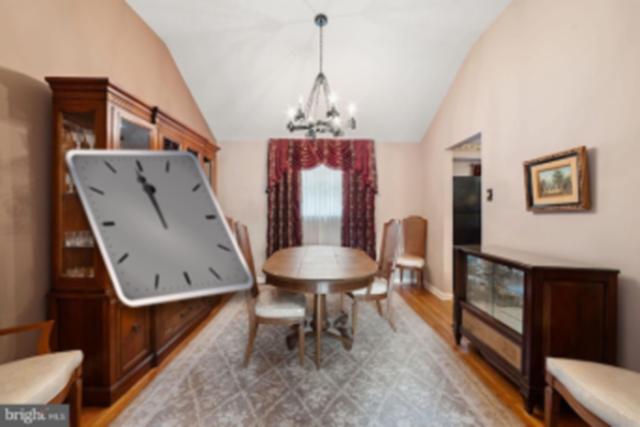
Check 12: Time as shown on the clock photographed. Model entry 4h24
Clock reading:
11h59
